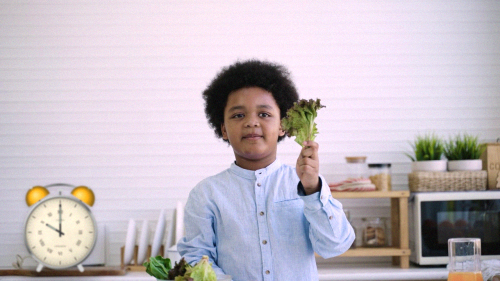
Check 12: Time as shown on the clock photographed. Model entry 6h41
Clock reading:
10h00
